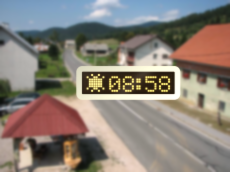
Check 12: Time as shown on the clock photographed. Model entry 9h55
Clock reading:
8h58
